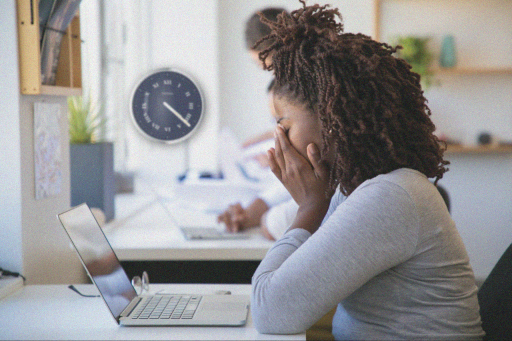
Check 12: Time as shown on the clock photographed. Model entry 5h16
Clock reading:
4h22
